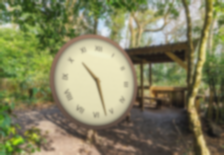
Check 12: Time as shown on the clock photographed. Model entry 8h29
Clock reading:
10h27
